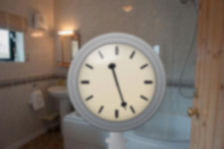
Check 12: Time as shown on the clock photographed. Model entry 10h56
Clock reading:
11h27
